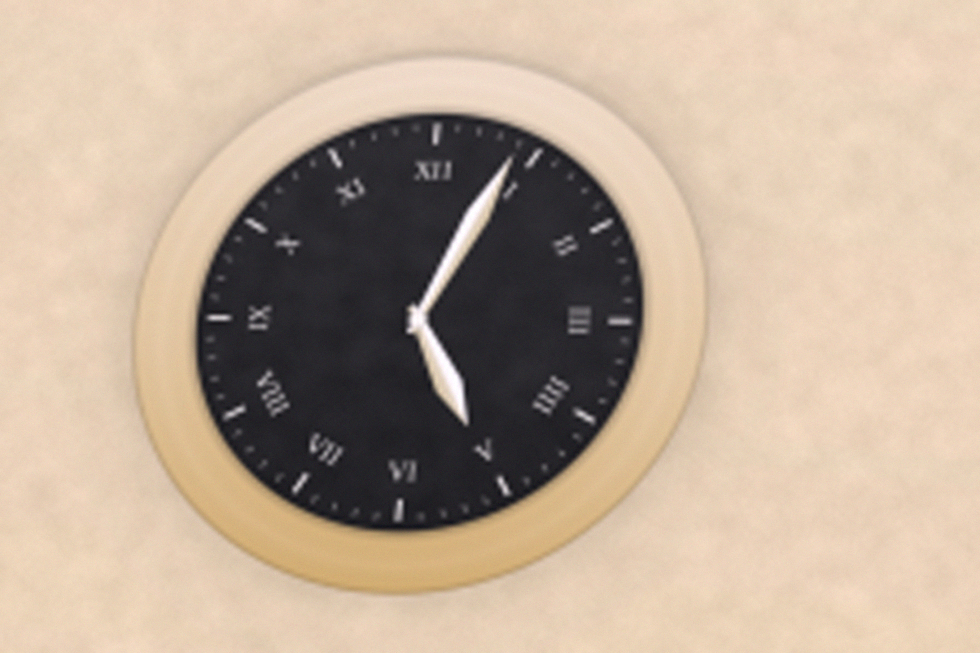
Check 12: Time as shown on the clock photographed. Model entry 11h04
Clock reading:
5h04
